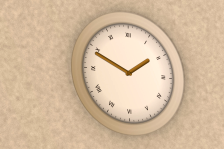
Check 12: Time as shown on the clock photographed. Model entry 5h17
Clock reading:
1h49
